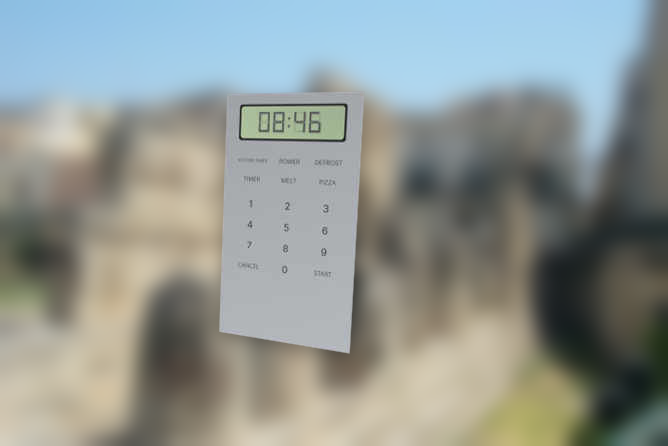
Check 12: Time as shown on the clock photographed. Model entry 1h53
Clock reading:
8h46
